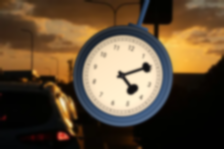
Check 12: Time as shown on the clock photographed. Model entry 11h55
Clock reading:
4h09
